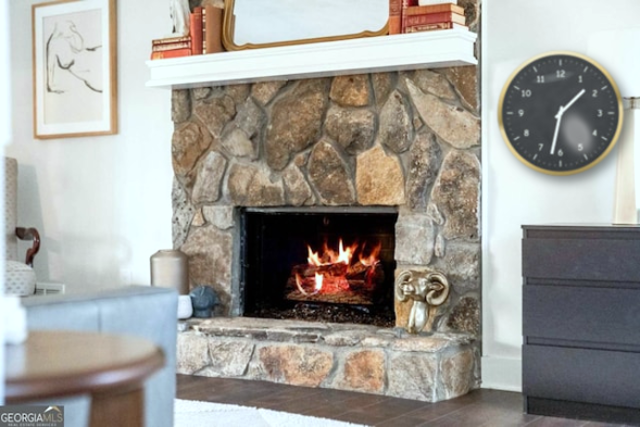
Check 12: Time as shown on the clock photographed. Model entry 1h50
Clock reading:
1h32
